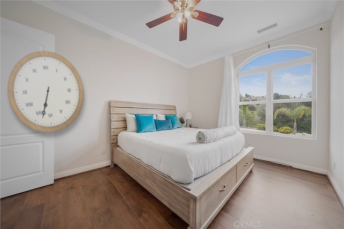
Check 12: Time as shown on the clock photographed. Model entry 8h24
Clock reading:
6h33
